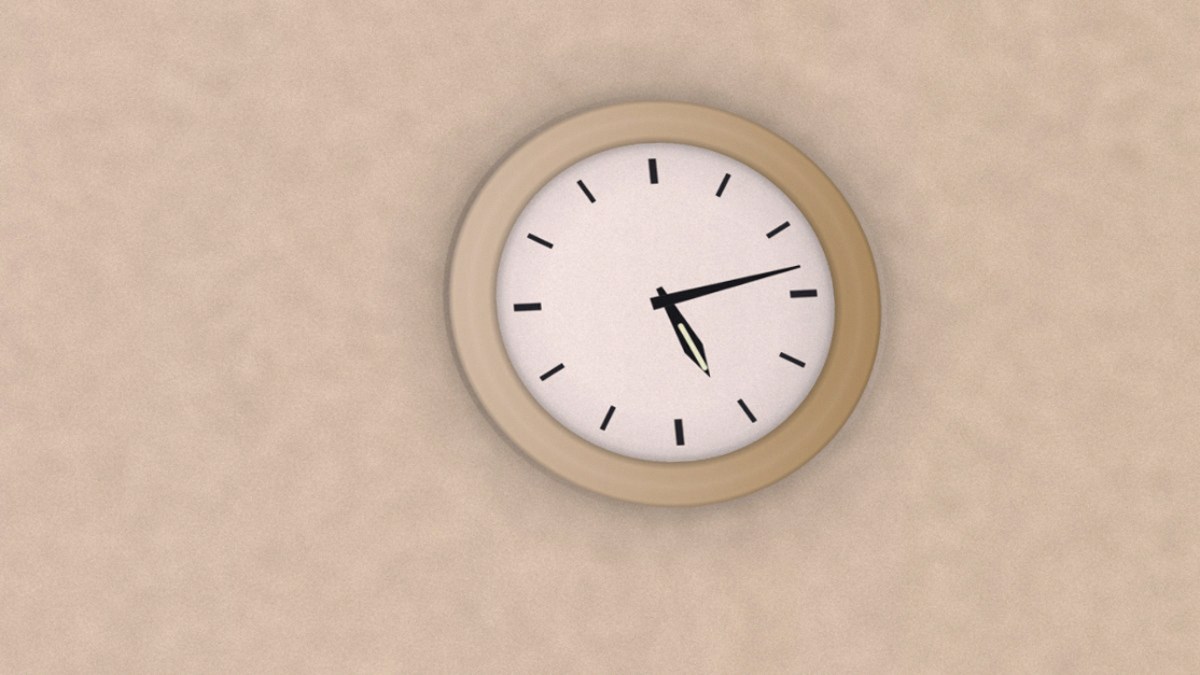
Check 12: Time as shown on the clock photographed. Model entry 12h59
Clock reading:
5h13
